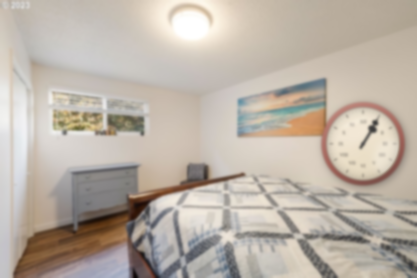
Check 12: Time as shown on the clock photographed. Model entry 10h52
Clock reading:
1h05
